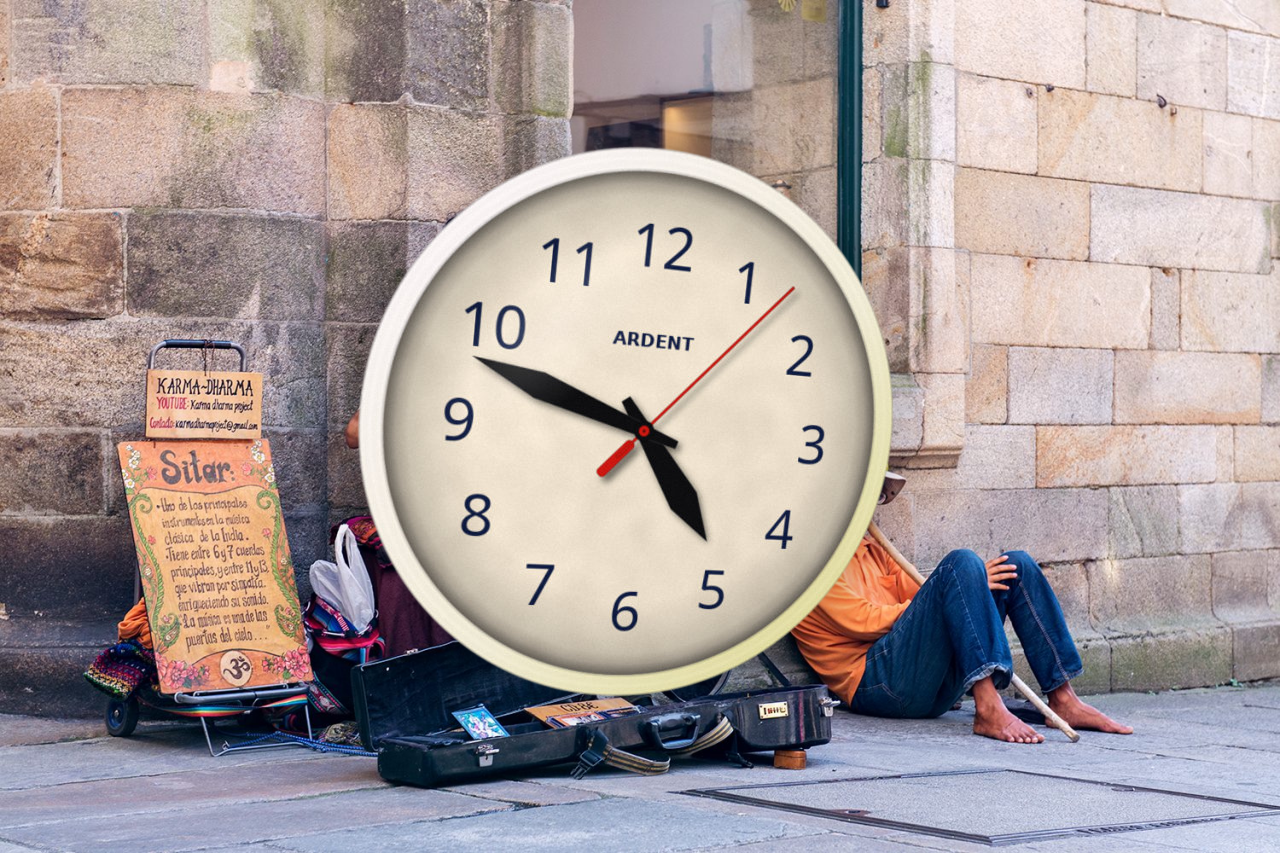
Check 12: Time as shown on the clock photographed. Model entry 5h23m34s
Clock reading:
4h48m07s
